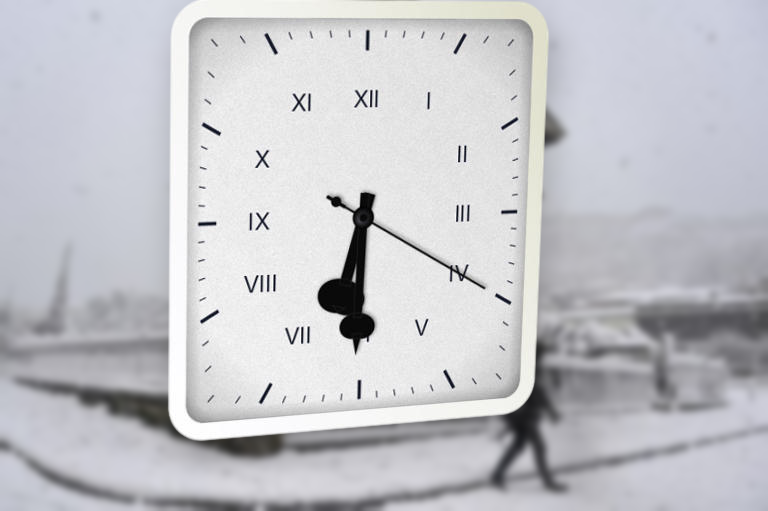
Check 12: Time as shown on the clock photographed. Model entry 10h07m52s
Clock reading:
6h30m20s
